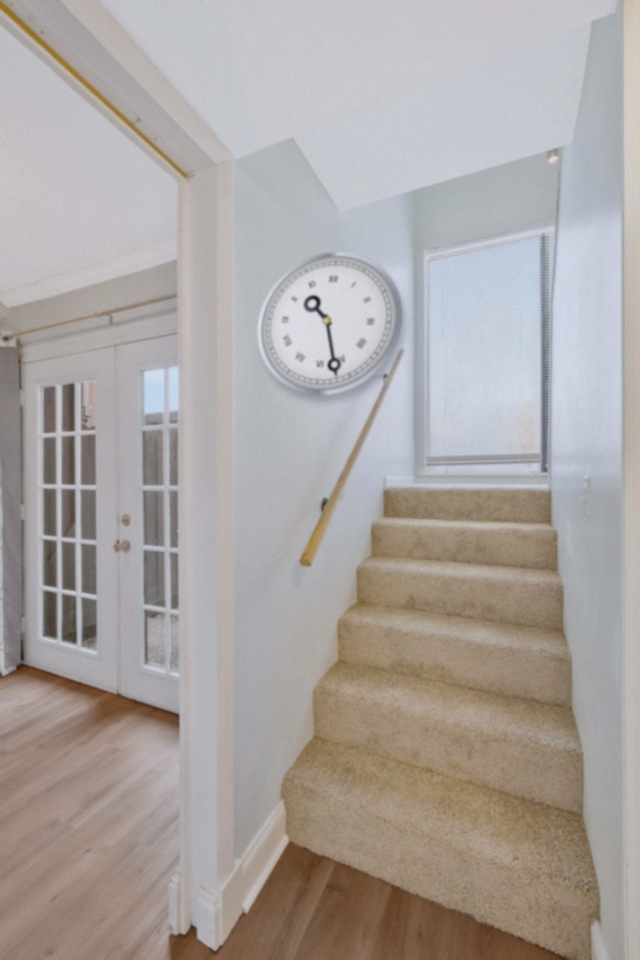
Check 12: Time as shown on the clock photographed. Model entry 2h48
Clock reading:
10h27
